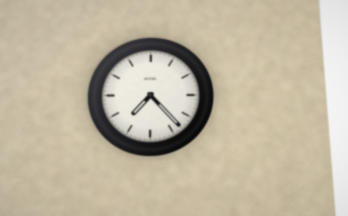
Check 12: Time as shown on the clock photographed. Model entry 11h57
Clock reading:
7h23
